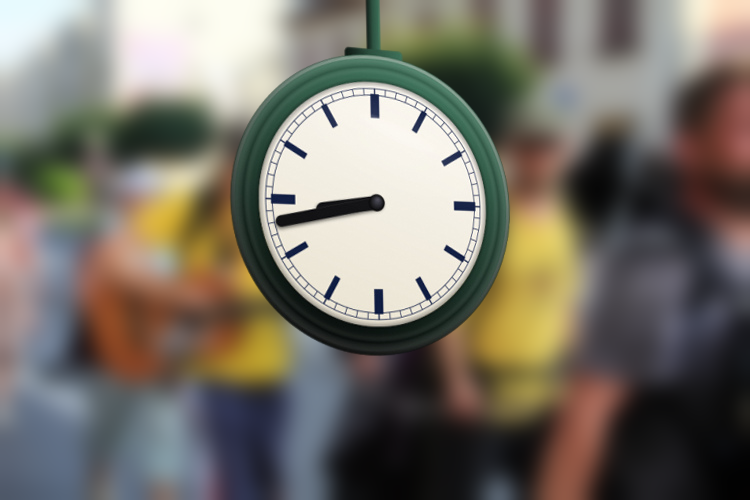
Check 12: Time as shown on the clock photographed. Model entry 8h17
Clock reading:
8h43
